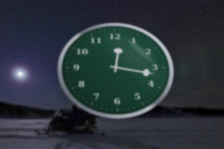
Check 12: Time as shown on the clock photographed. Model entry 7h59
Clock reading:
12h17
